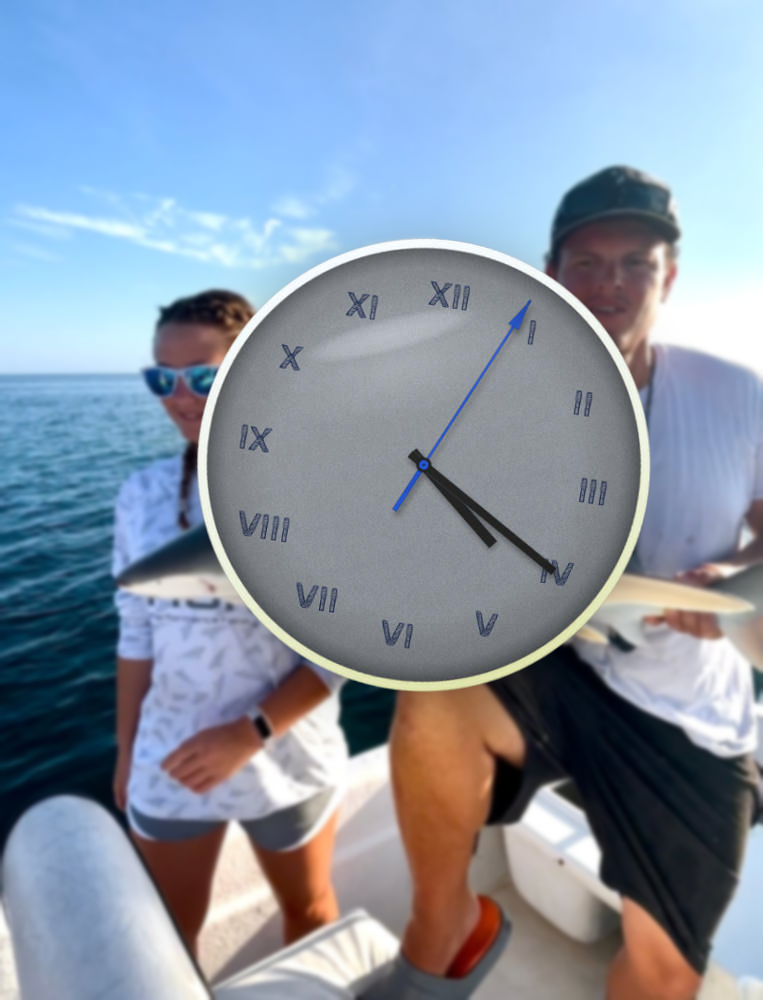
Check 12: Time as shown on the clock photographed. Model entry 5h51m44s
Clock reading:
4h20m04s
